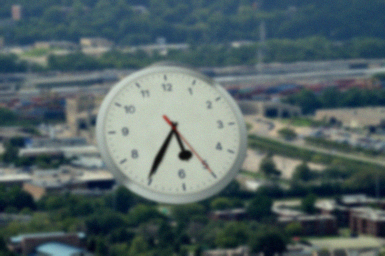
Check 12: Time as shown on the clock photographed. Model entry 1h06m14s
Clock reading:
5h35m25s
